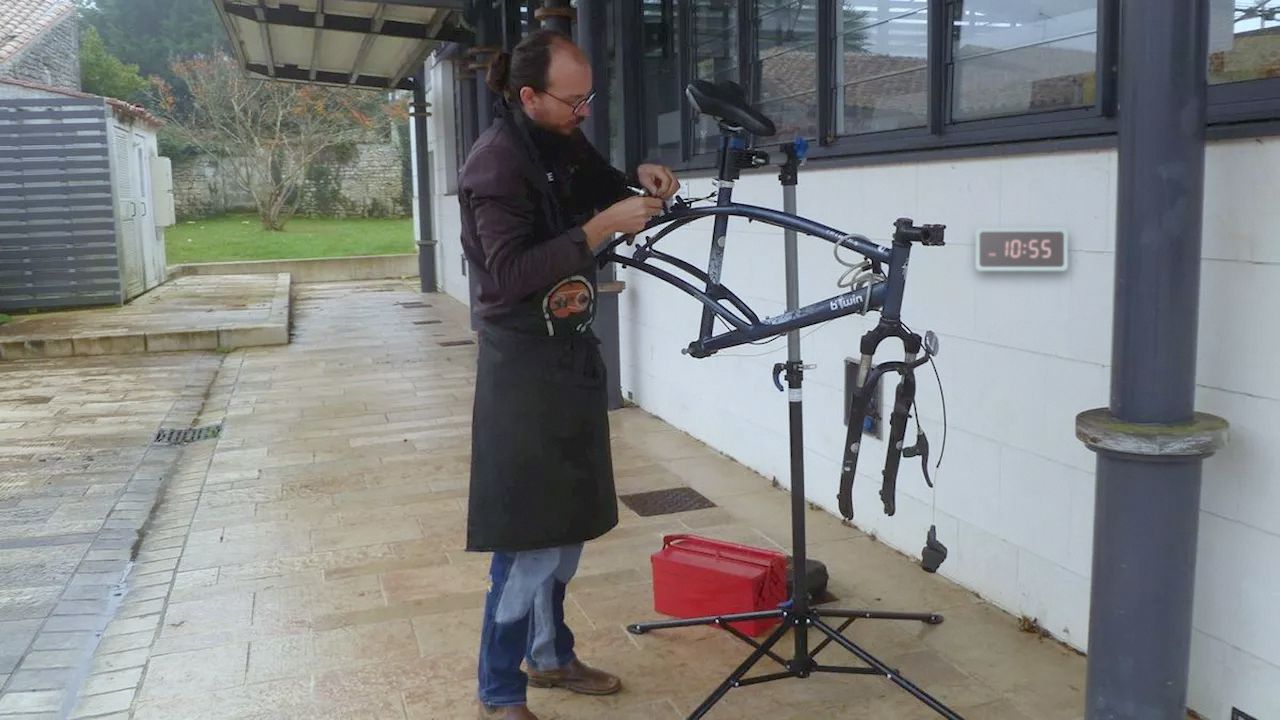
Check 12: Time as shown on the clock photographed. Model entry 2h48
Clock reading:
10h55
